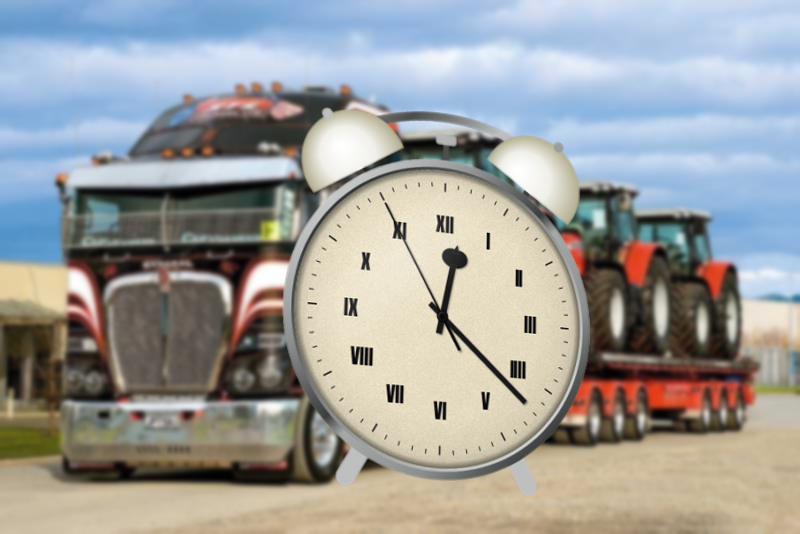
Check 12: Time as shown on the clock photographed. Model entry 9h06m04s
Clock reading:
12h21m55s
